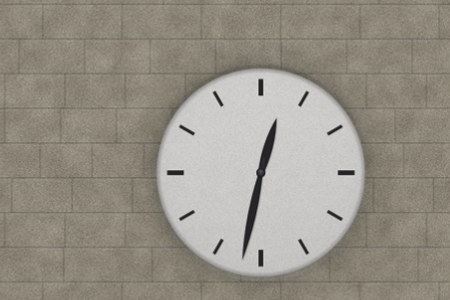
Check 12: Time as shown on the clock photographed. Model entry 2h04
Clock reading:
12h32
